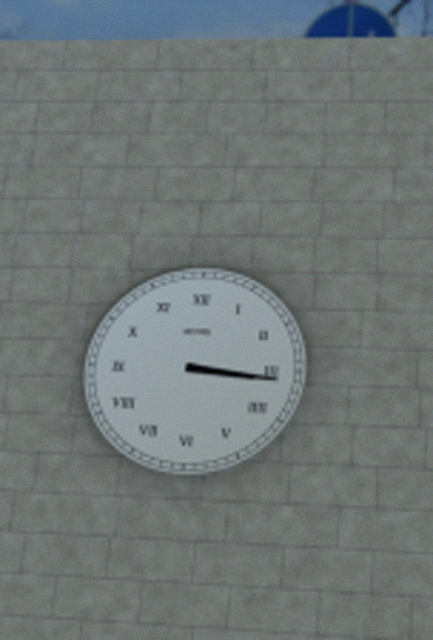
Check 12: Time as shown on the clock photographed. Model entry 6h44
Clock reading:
3h16
